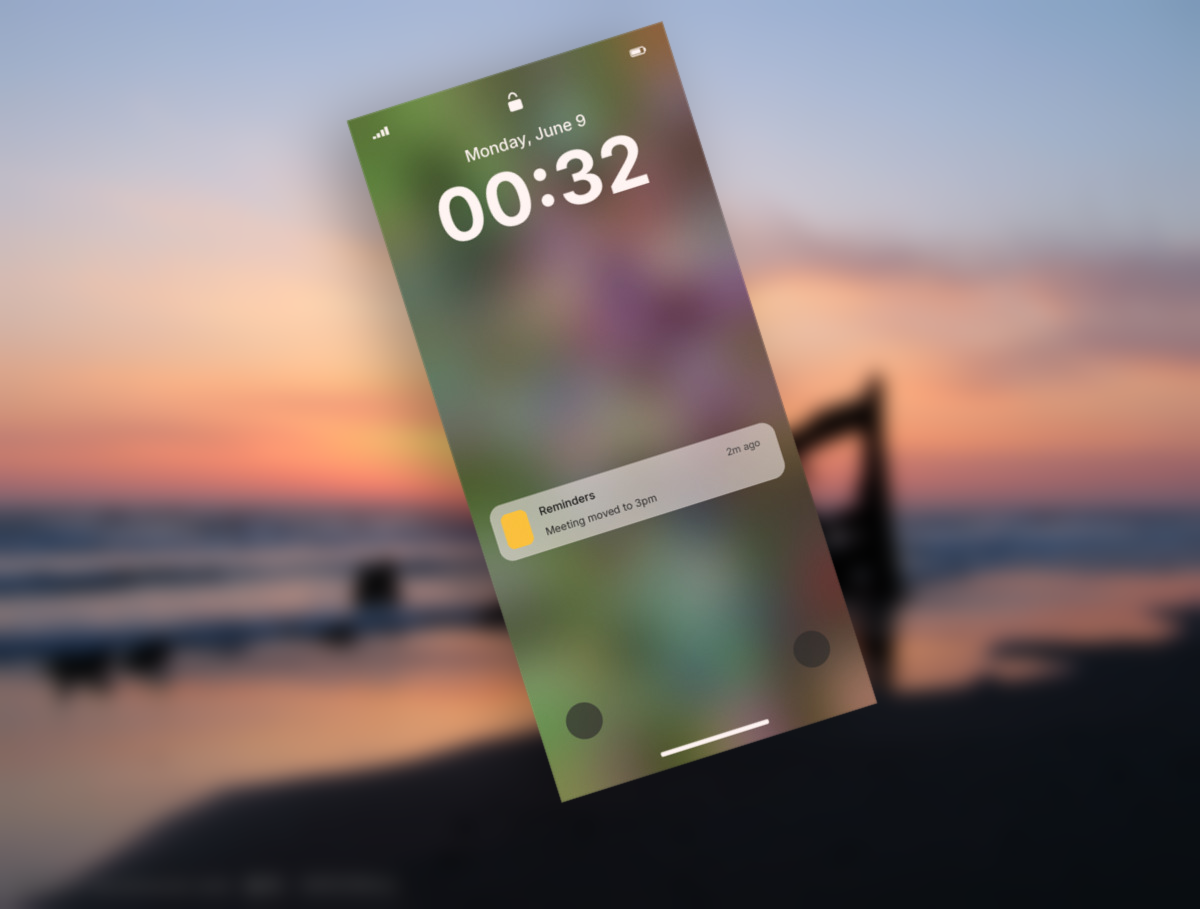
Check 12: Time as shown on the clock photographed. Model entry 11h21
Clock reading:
0h32
